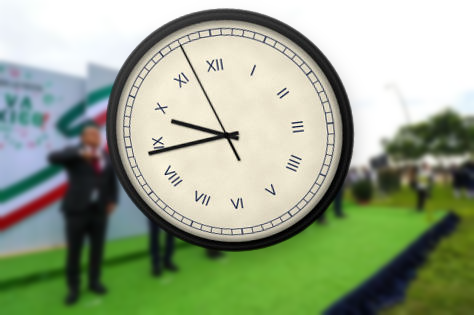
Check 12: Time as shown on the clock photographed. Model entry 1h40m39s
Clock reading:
9h43m57s
